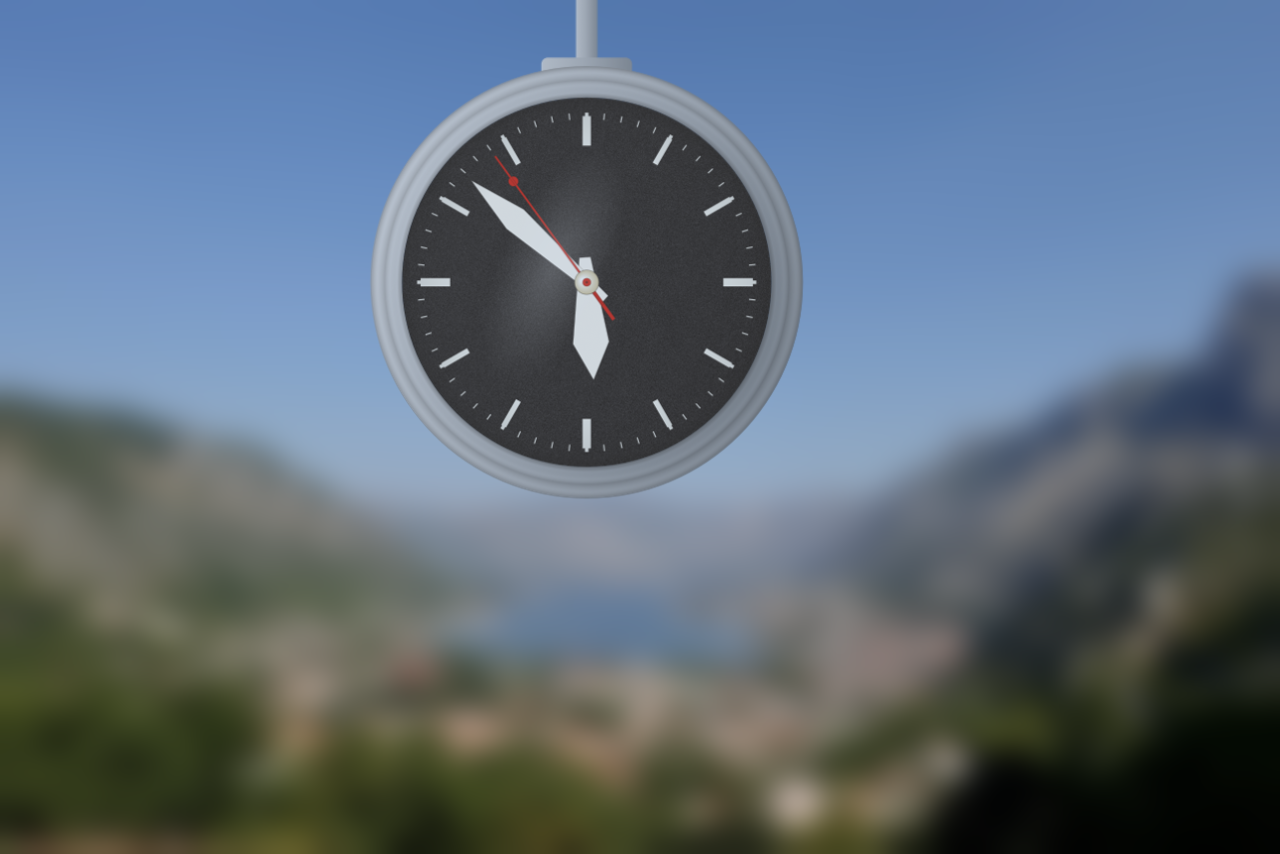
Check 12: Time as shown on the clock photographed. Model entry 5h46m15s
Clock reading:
5h51m54s
